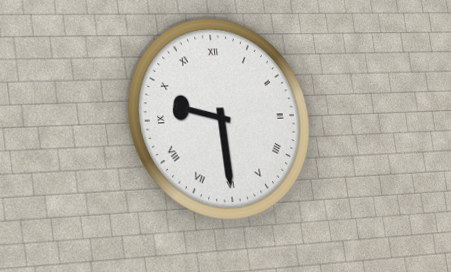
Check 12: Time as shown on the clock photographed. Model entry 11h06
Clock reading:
9h30
